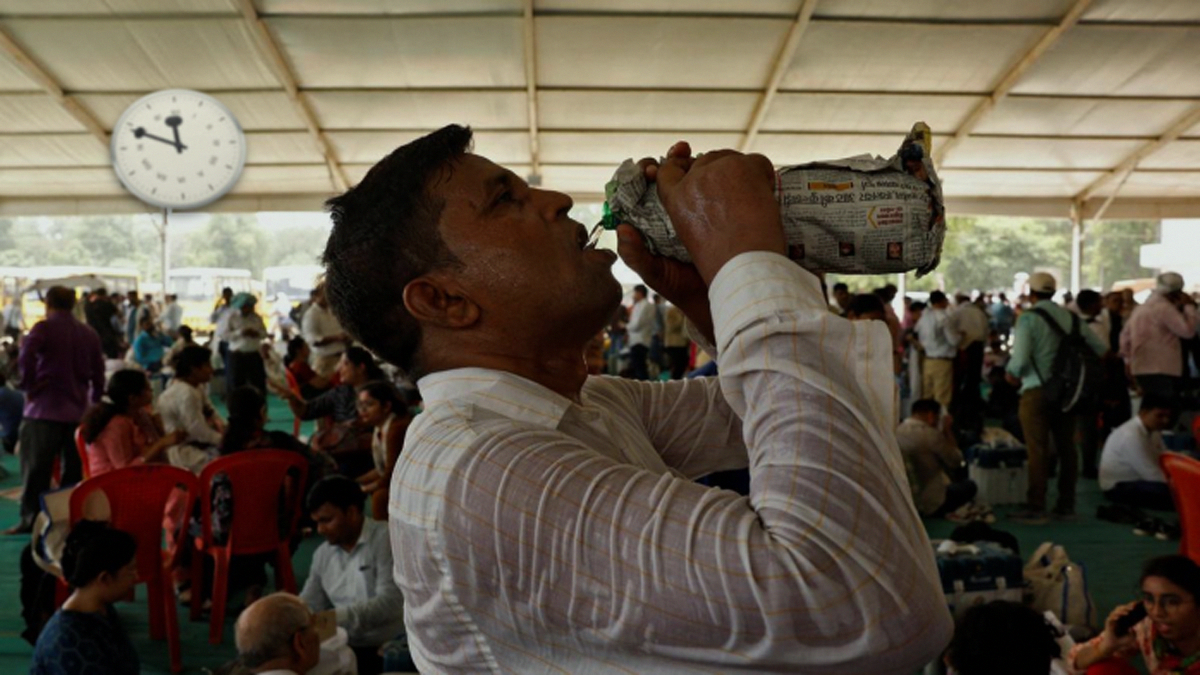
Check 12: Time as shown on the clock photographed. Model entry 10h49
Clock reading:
11h49
